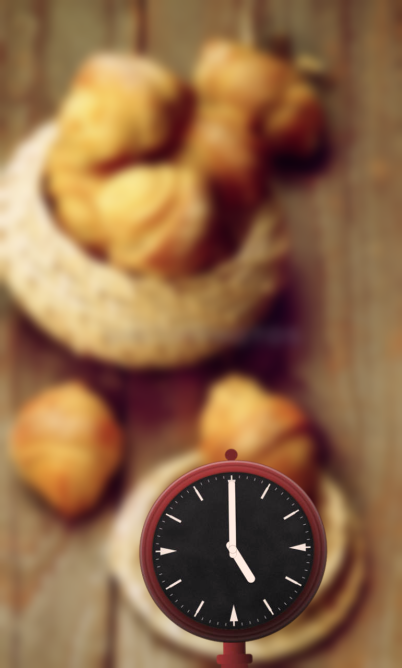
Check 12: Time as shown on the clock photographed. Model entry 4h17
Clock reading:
5h00
